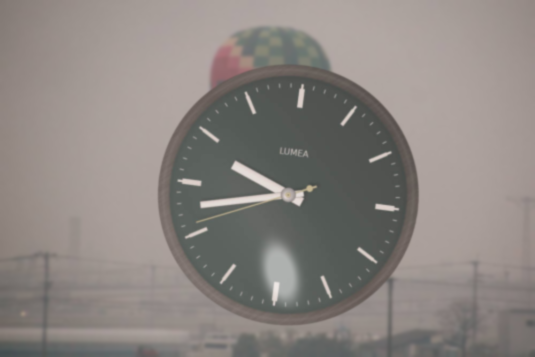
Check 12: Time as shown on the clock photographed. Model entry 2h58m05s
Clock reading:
9h42m41s
